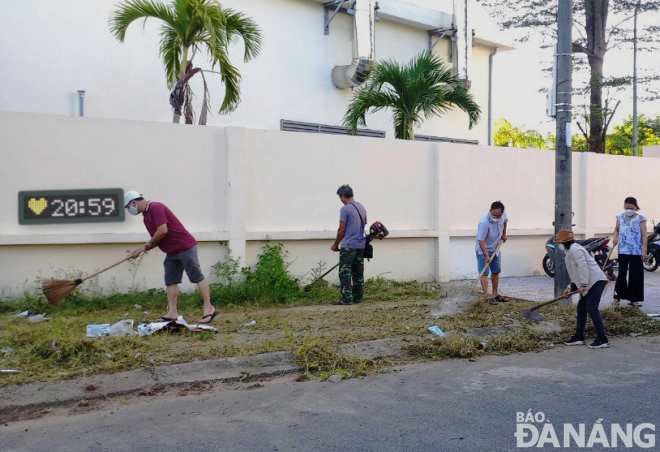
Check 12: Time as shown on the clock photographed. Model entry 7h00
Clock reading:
20h59
